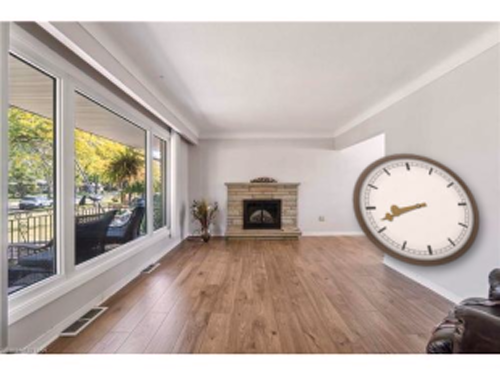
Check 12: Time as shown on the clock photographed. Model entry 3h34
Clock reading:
8h42
